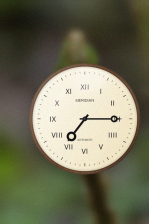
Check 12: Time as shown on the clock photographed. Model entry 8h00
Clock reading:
7h15
